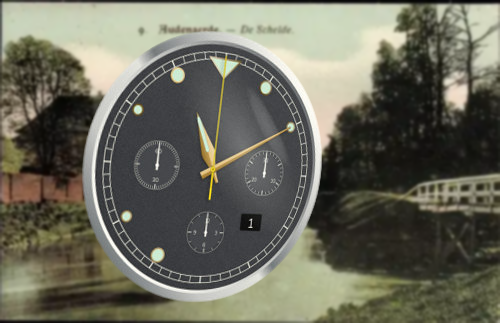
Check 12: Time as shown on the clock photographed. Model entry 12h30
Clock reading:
11h10
